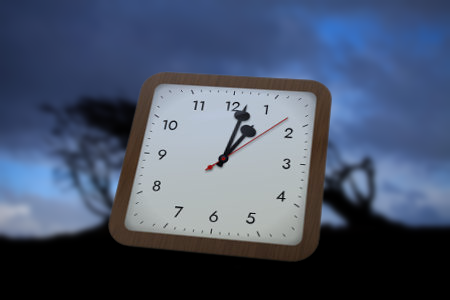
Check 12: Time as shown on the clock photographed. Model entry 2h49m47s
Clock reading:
1h02m08s
